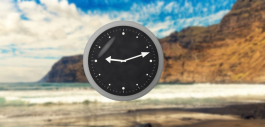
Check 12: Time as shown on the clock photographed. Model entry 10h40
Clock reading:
9h12
